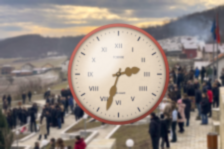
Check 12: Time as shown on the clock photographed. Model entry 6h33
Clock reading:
2h33
